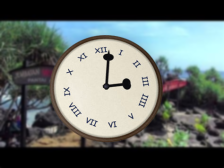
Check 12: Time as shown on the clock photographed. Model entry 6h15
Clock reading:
3h02
